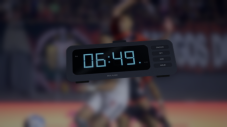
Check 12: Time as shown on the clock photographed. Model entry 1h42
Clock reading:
6h49
